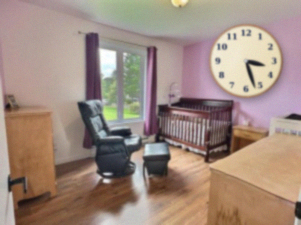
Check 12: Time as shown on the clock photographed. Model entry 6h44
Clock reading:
3h27
